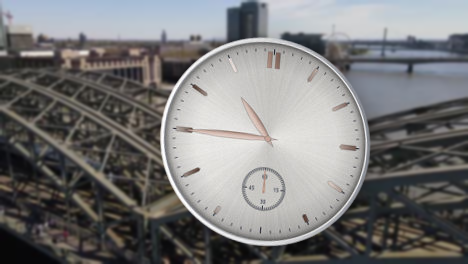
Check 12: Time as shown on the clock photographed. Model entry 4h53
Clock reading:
10h45
